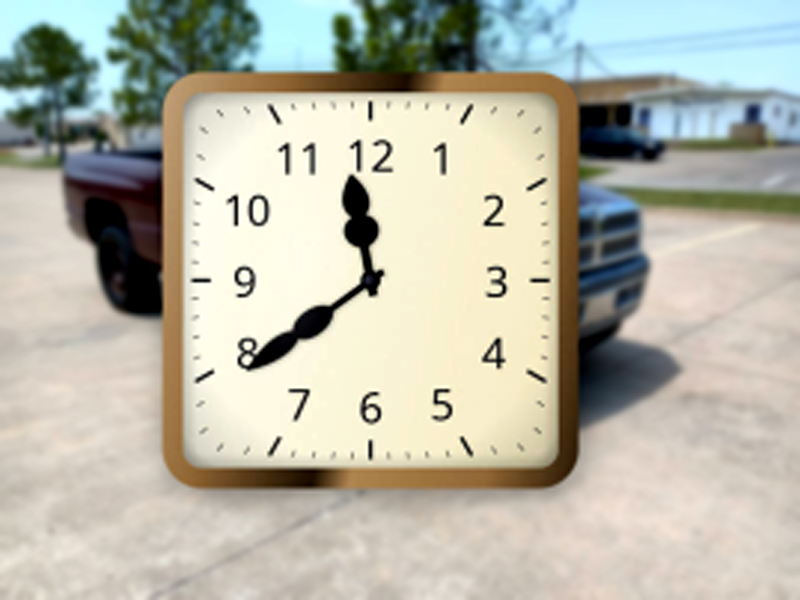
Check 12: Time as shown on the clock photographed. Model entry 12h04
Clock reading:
11h39
